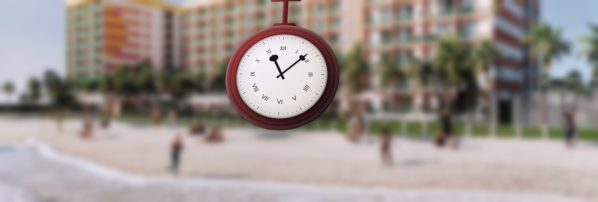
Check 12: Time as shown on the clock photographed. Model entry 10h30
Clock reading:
11h08
